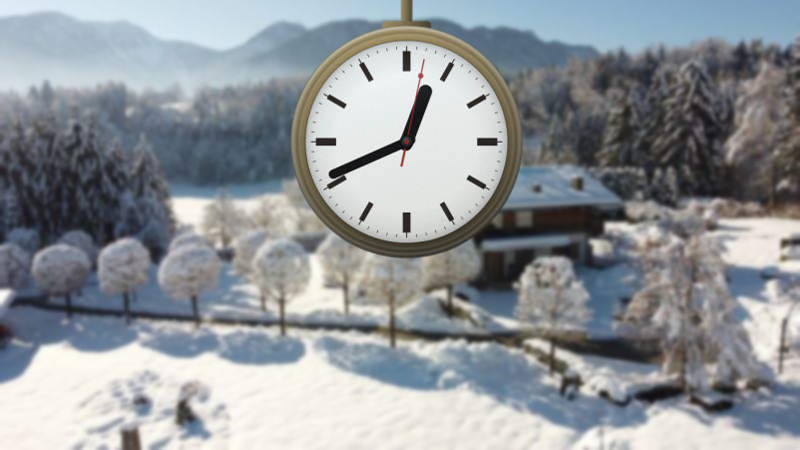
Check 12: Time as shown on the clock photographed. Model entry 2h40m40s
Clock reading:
12h41m02s
